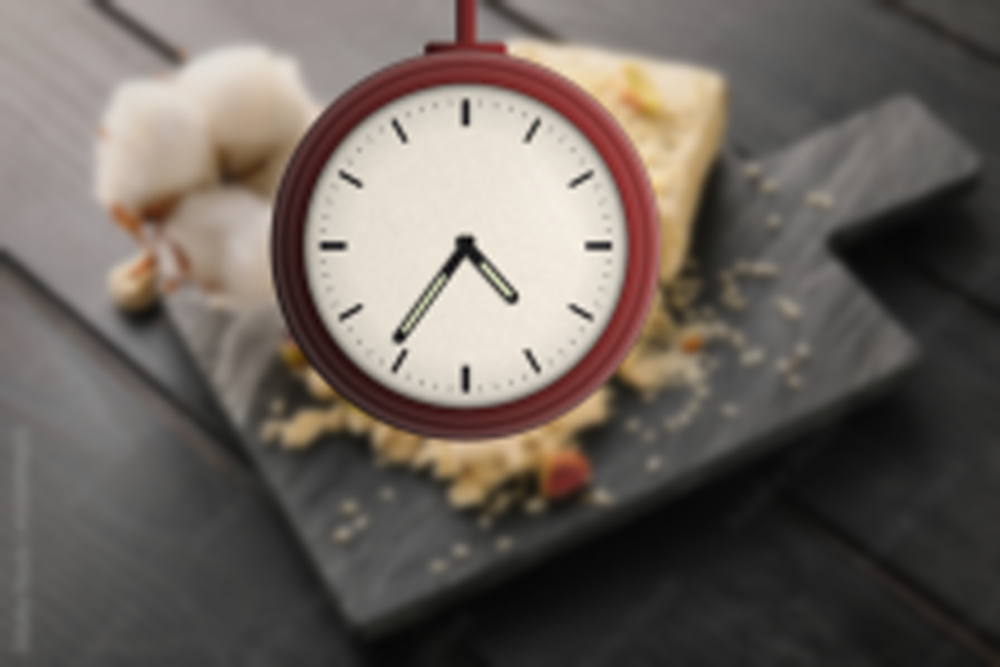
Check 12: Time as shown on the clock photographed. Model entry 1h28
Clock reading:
4h36
